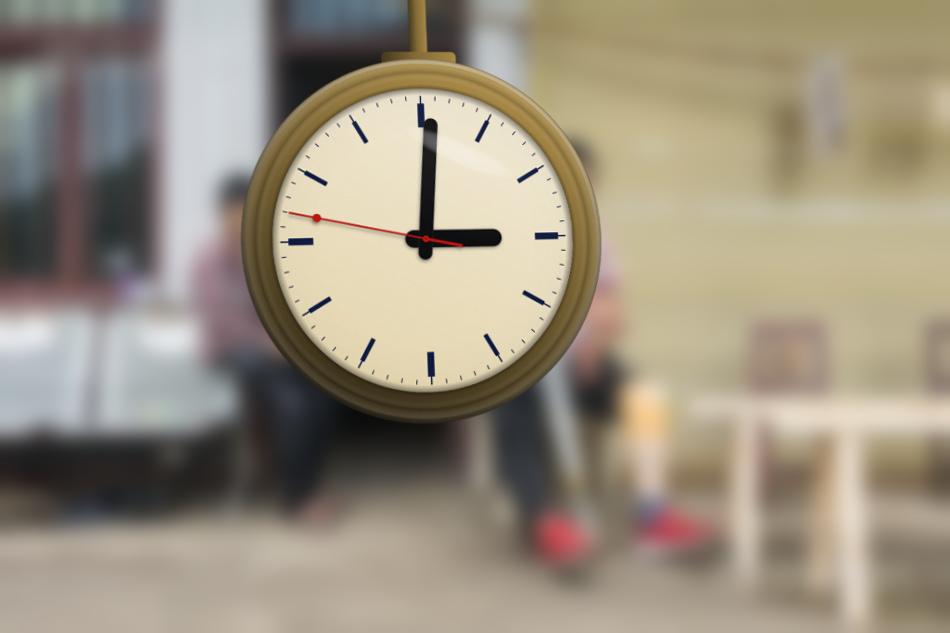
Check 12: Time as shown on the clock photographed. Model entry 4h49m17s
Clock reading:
3h00m47s
